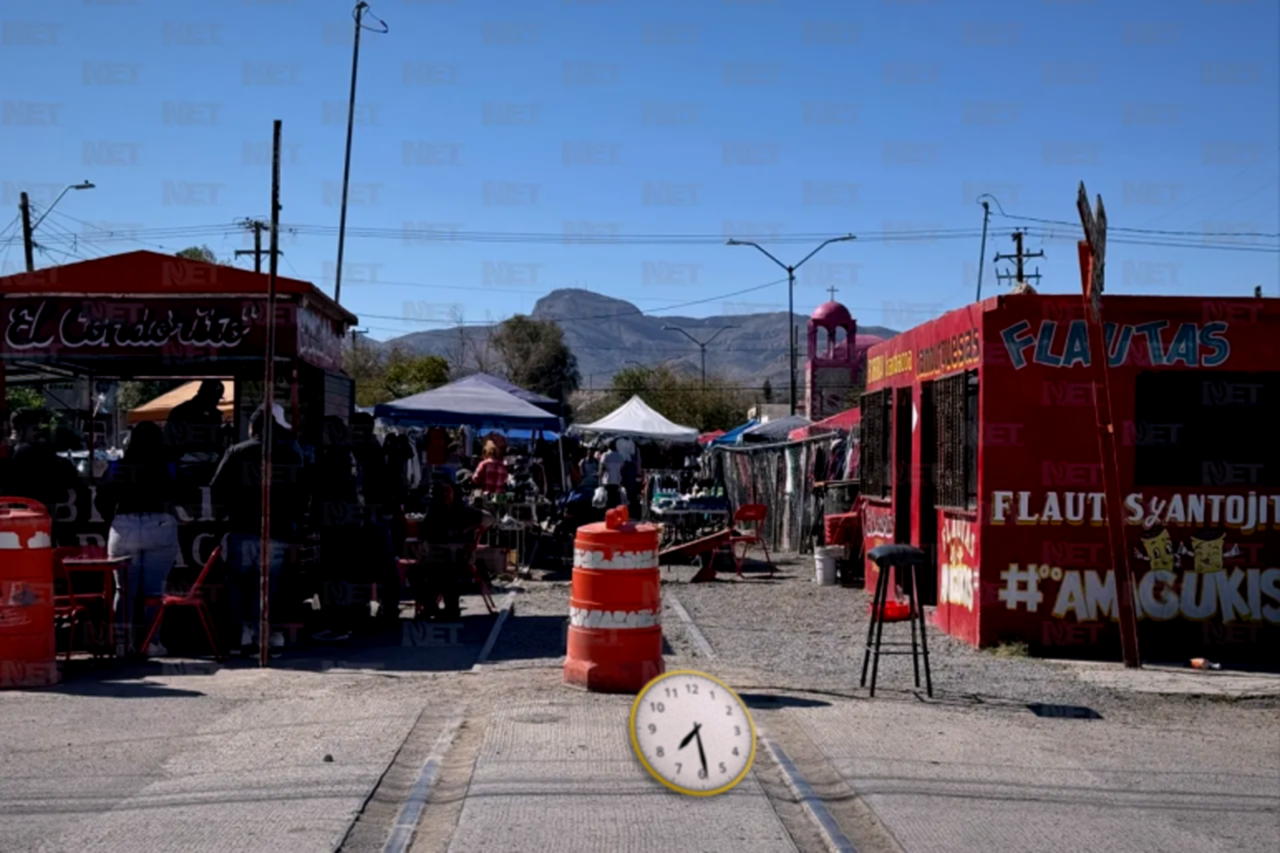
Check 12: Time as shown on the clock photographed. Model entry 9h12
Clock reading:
7h29
